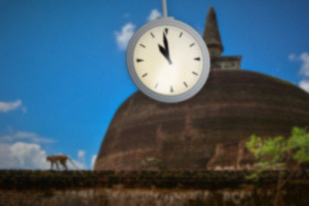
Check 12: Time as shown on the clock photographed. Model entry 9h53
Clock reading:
10h59
